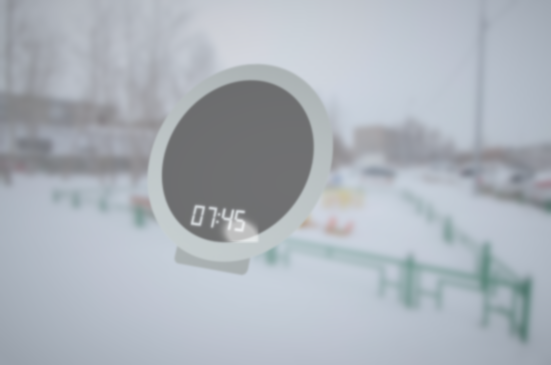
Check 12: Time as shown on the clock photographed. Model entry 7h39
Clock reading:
7h45
